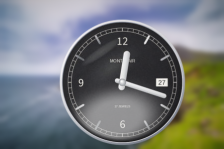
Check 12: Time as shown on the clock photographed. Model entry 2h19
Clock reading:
12h18
